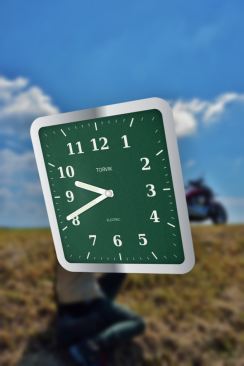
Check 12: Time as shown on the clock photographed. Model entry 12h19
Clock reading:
9h41
